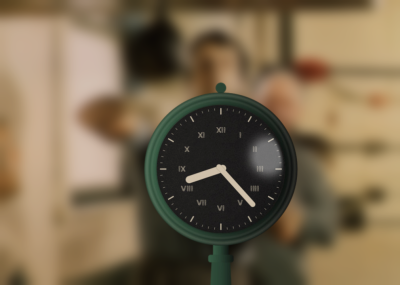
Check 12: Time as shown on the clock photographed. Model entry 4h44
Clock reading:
8h23
